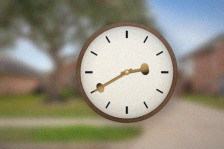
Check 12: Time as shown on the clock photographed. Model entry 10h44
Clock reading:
2h40
